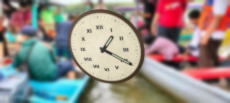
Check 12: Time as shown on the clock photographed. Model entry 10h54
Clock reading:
1h20
